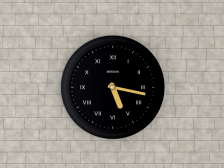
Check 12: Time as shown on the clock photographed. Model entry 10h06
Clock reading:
5h17
